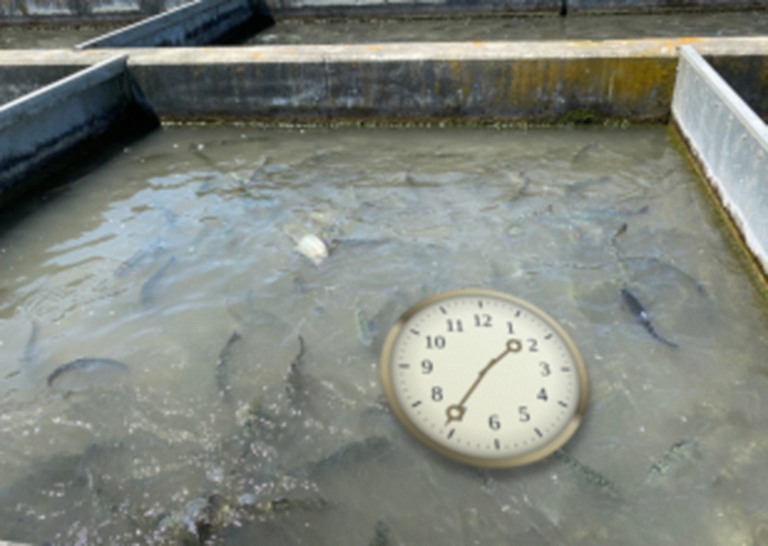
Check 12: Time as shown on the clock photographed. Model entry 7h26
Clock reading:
1h36
